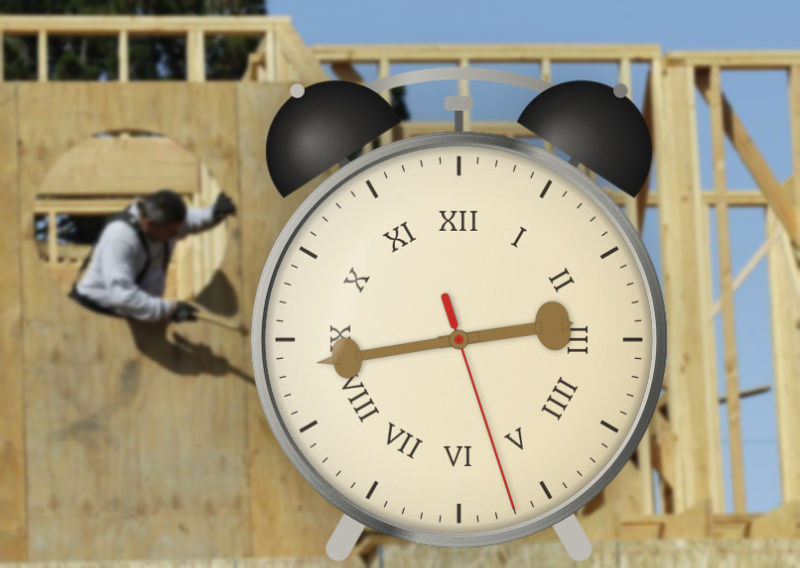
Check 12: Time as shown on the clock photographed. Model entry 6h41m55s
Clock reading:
2h43m27s
